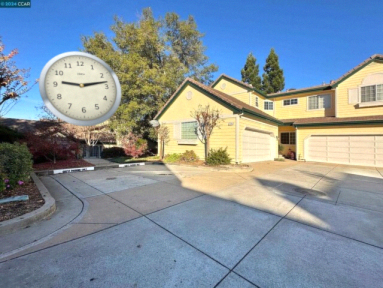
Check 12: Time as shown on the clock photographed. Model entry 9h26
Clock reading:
9h13
